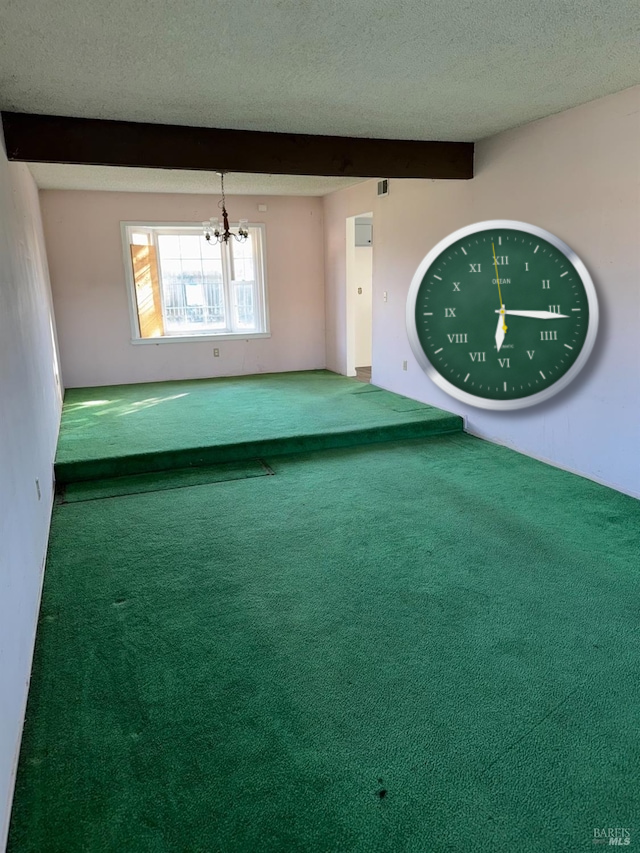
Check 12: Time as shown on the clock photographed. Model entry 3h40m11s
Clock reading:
6h15m59s
